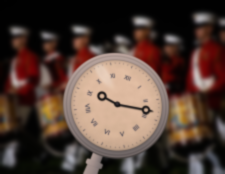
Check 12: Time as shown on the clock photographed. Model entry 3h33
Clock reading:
9h13
